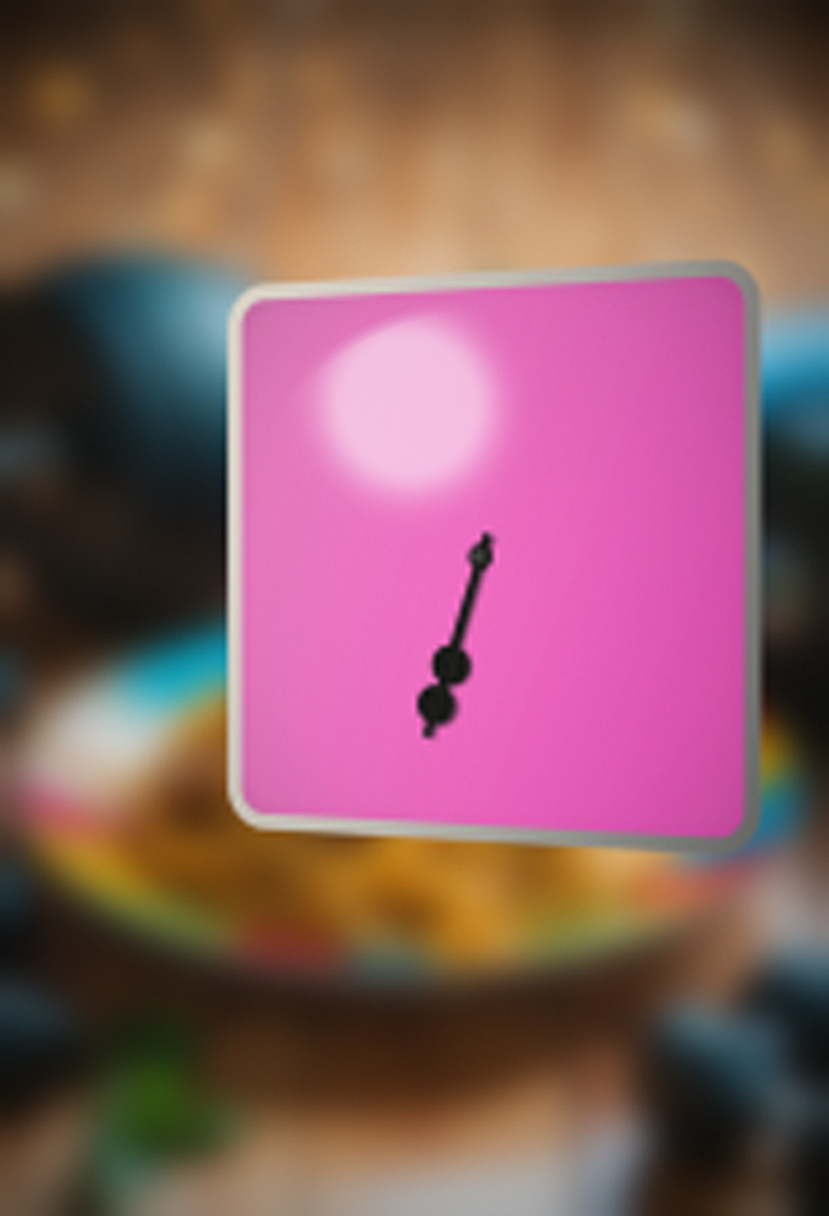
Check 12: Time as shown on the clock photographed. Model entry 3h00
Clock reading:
6h33
